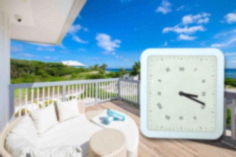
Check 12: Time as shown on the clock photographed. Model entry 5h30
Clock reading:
3h19
